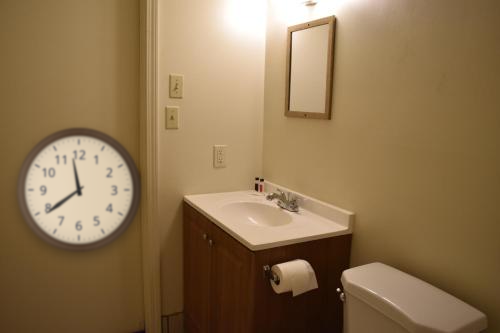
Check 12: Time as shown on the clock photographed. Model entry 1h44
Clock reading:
11h39
